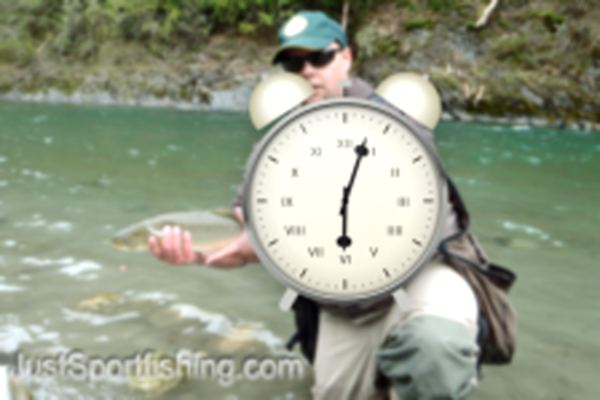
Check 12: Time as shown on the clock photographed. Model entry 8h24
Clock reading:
6h03
